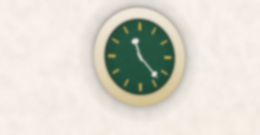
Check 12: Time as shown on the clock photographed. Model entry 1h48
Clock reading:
11h23
